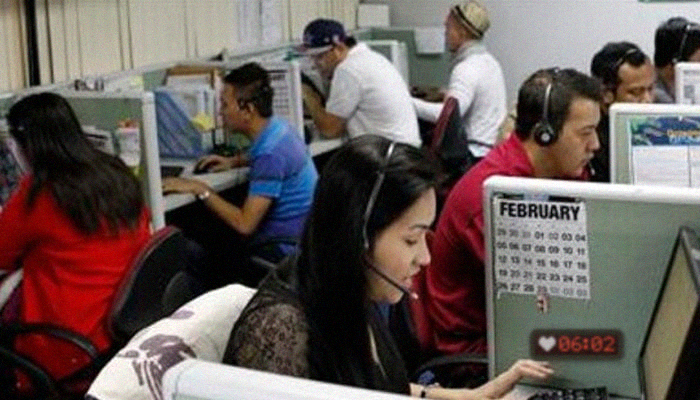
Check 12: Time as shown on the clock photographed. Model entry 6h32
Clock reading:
6h02
